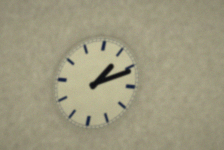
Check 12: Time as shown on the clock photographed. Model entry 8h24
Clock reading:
1h11
